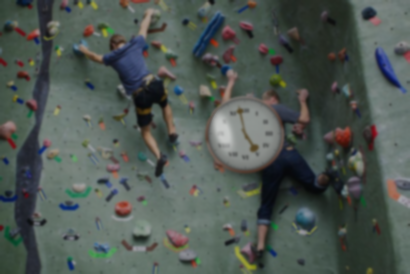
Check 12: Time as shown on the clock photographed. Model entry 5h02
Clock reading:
4h58
